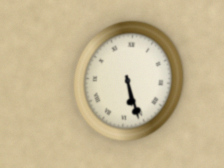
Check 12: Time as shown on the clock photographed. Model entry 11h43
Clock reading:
5h26
